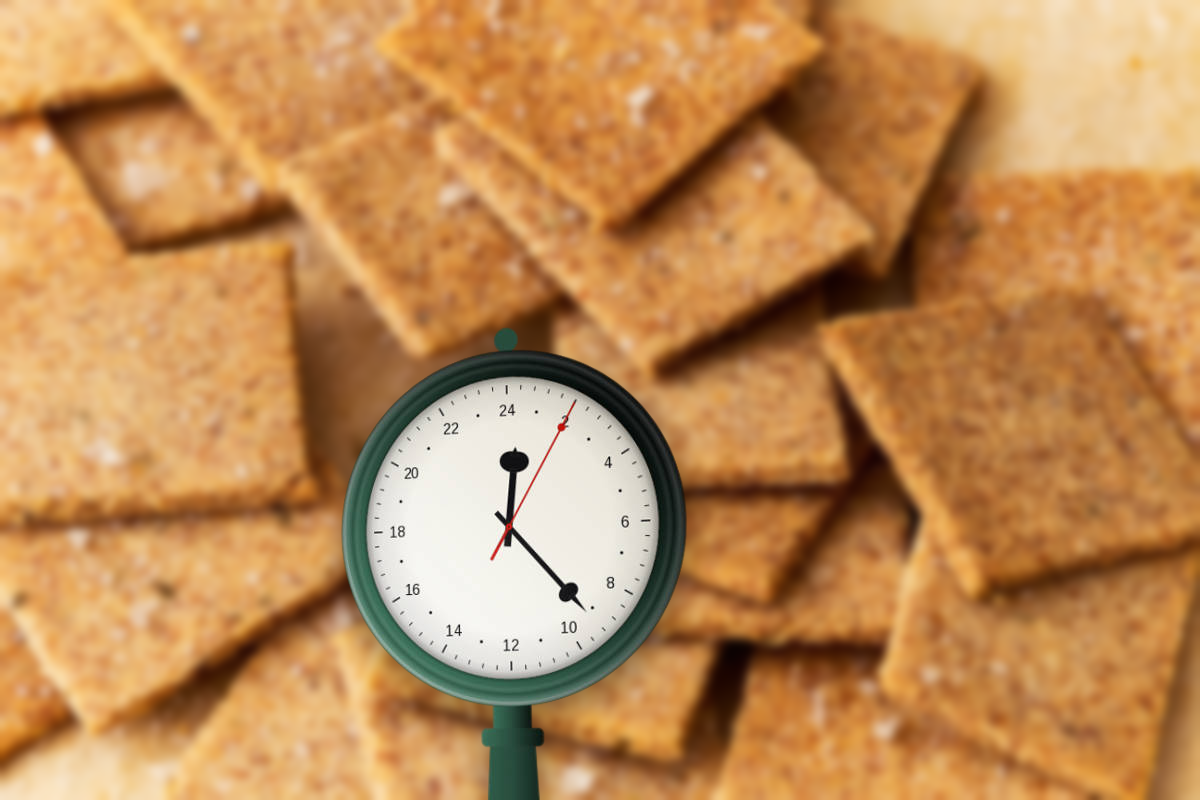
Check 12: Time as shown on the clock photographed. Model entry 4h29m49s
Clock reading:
0h23m05s
